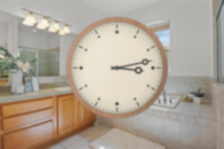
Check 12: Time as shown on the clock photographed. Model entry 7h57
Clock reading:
3h13
